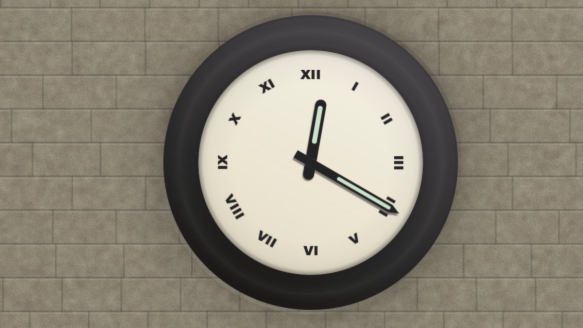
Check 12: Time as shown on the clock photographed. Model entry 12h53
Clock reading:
12h20
